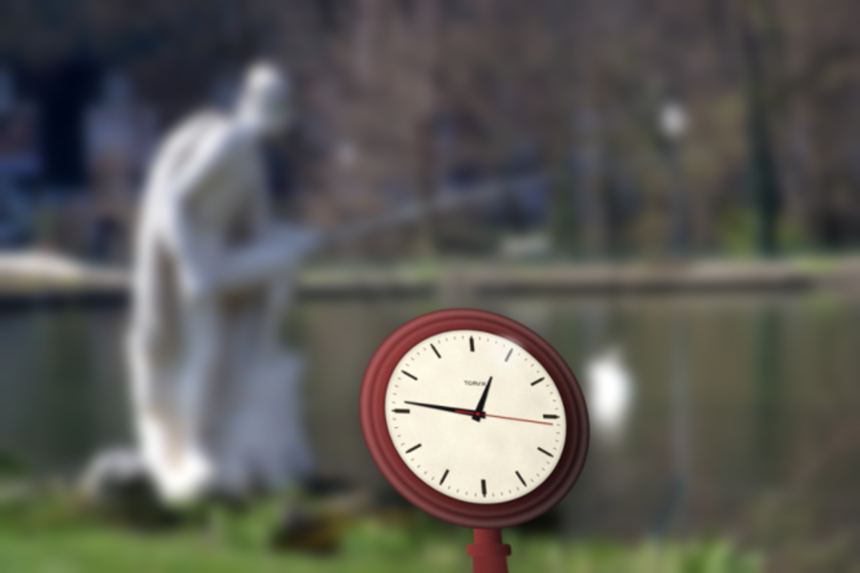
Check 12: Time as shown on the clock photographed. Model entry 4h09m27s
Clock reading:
12h46m16s
